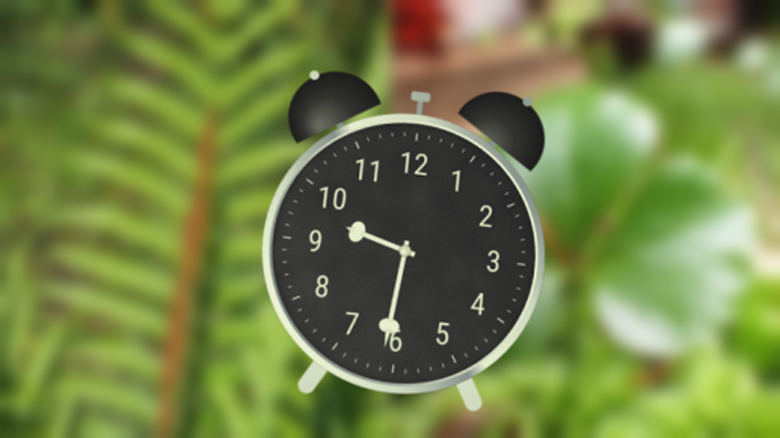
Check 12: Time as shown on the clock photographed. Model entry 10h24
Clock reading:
9h31
